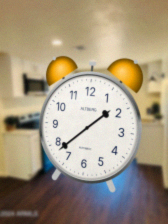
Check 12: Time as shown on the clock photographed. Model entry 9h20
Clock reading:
1h38
